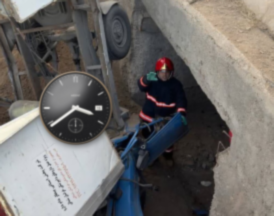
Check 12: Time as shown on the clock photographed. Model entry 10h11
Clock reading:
3h39
